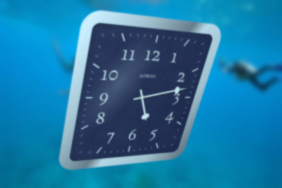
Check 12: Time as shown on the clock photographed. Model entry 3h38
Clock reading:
5h13
